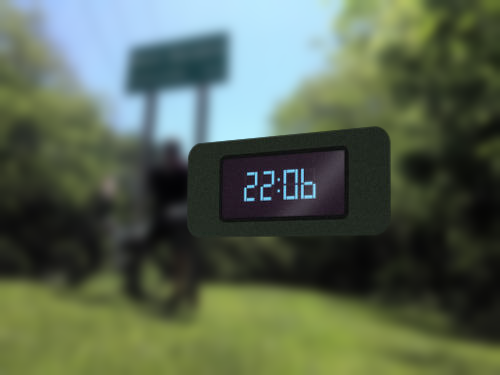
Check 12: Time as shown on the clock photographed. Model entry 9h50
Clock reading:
22h06
